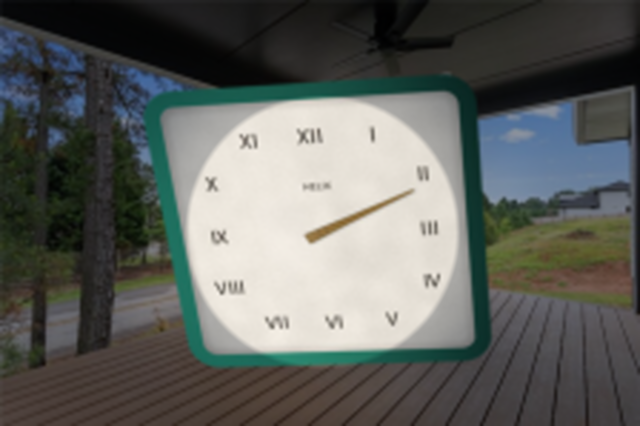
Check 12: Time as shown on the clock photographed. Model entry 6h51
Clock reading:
2h11
